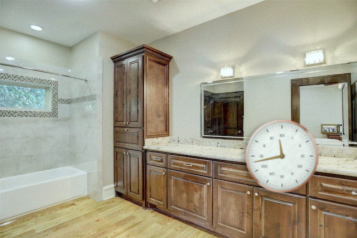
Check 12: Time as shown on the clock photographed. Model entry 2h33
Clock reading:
11h43
